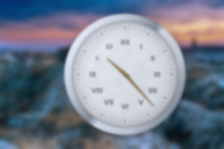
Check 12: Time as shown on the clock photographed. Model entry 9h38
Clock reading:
10h23
